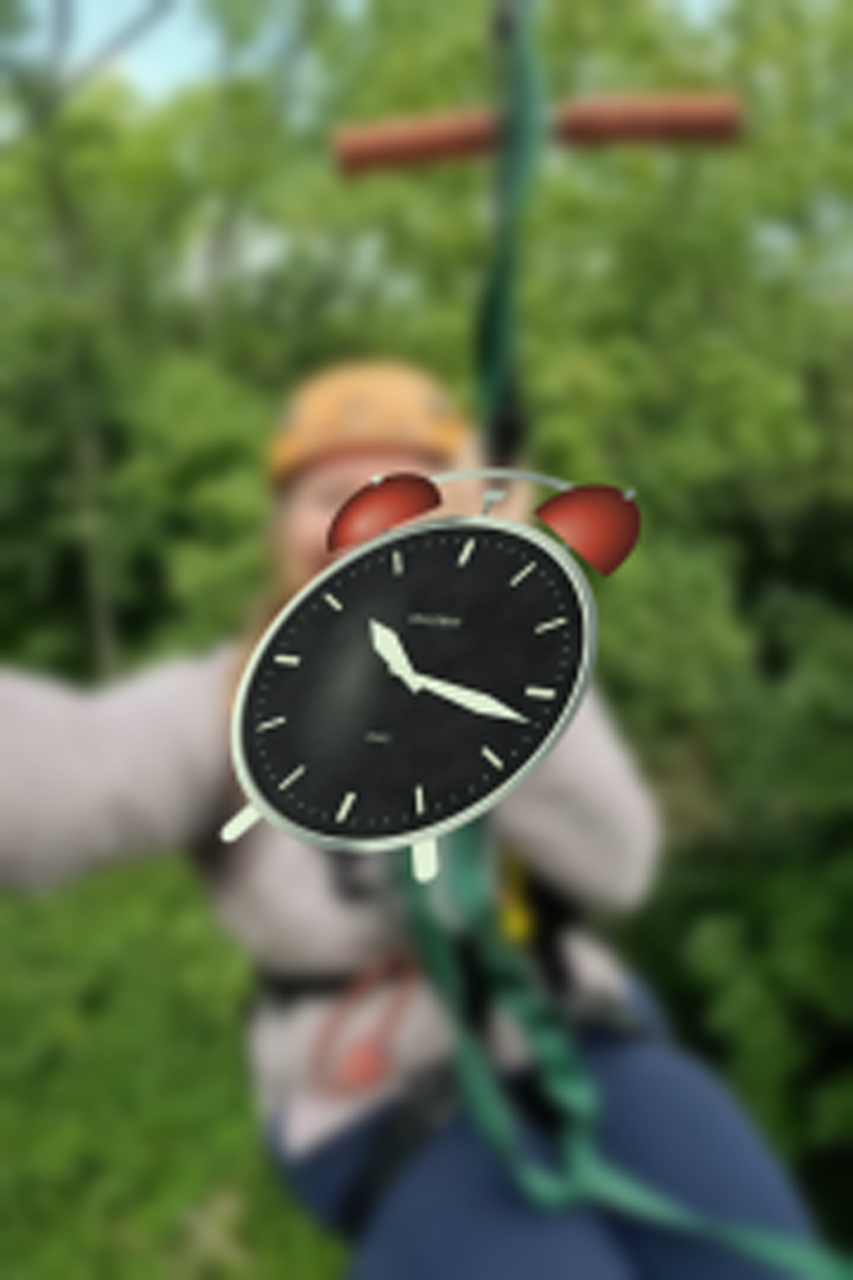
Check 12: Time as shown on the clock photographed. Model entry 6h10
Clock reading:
10h17
